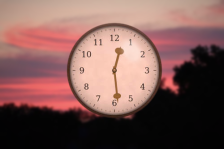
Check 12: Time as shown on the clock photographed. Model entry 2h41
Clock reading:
12h29
